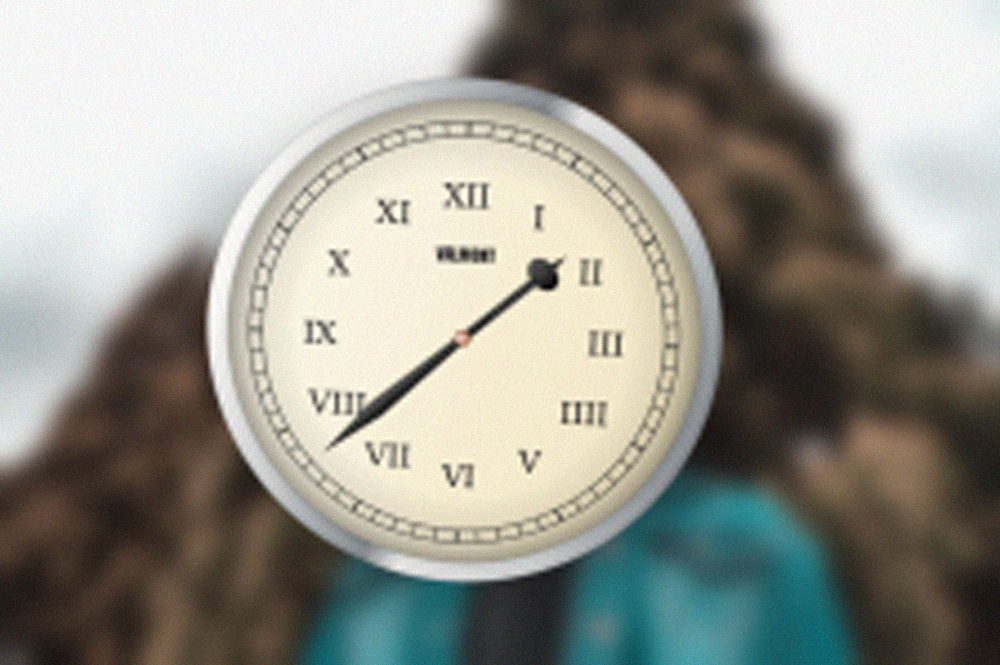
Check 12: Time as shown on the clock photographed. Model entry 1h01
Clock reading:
1h38
